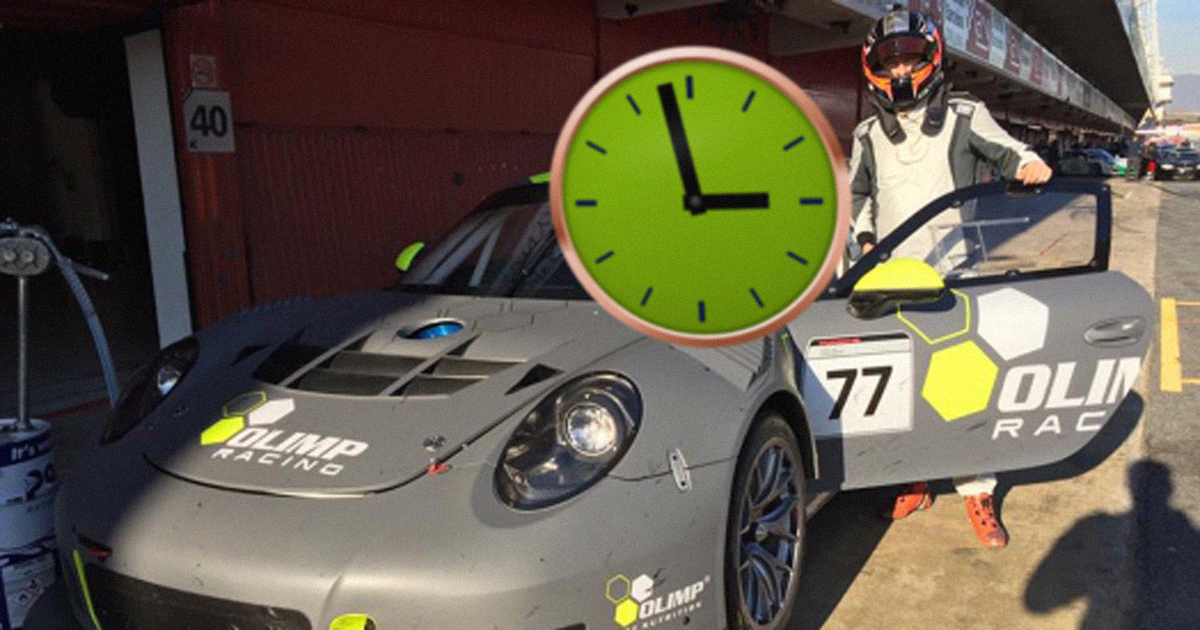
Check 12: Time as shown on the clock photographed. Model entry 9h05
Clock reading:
2h58
